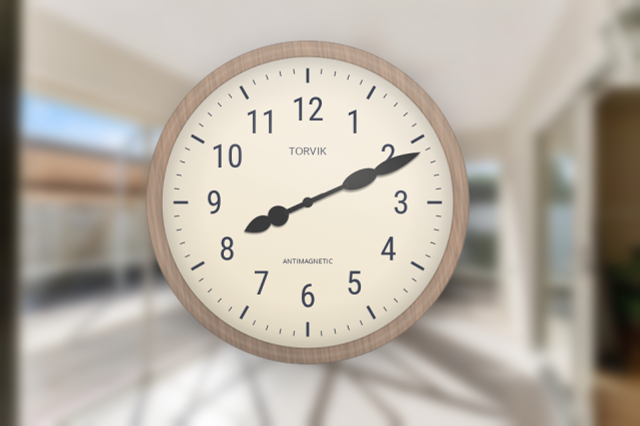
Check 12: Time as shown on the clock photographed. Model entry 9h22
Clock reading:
8h11
